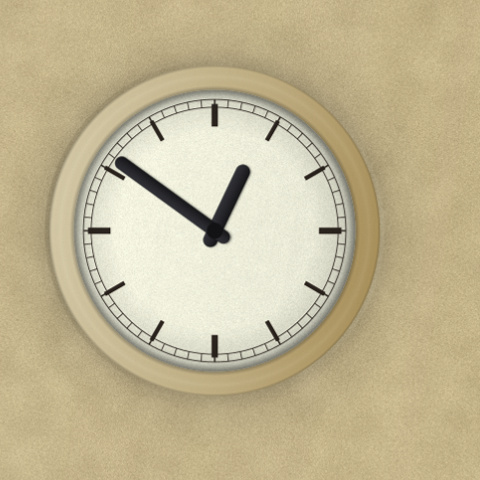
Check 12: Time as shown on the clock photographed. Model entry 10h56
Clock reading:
12h51
